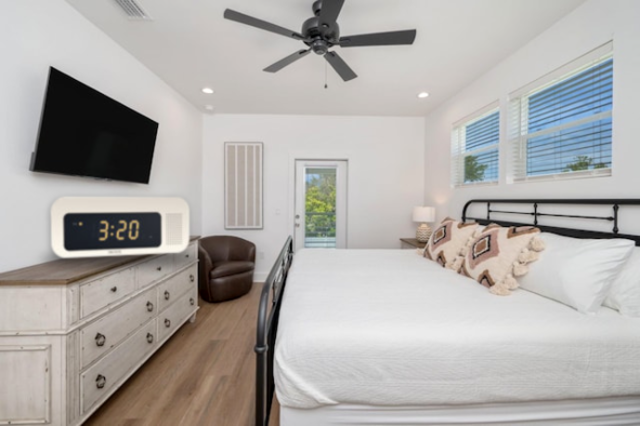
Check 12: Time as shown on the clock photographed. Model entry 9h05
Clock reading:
3h20
